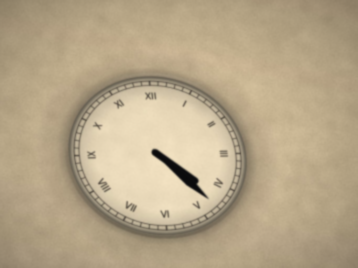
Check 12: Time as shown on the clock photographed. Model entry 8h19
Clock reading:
4h23
